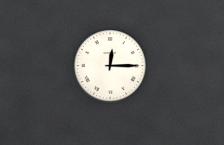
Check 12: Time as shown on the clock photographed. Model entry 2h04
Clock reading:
12h15
